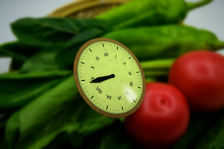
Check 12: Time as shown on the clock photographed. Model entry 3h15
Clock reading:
8h44
